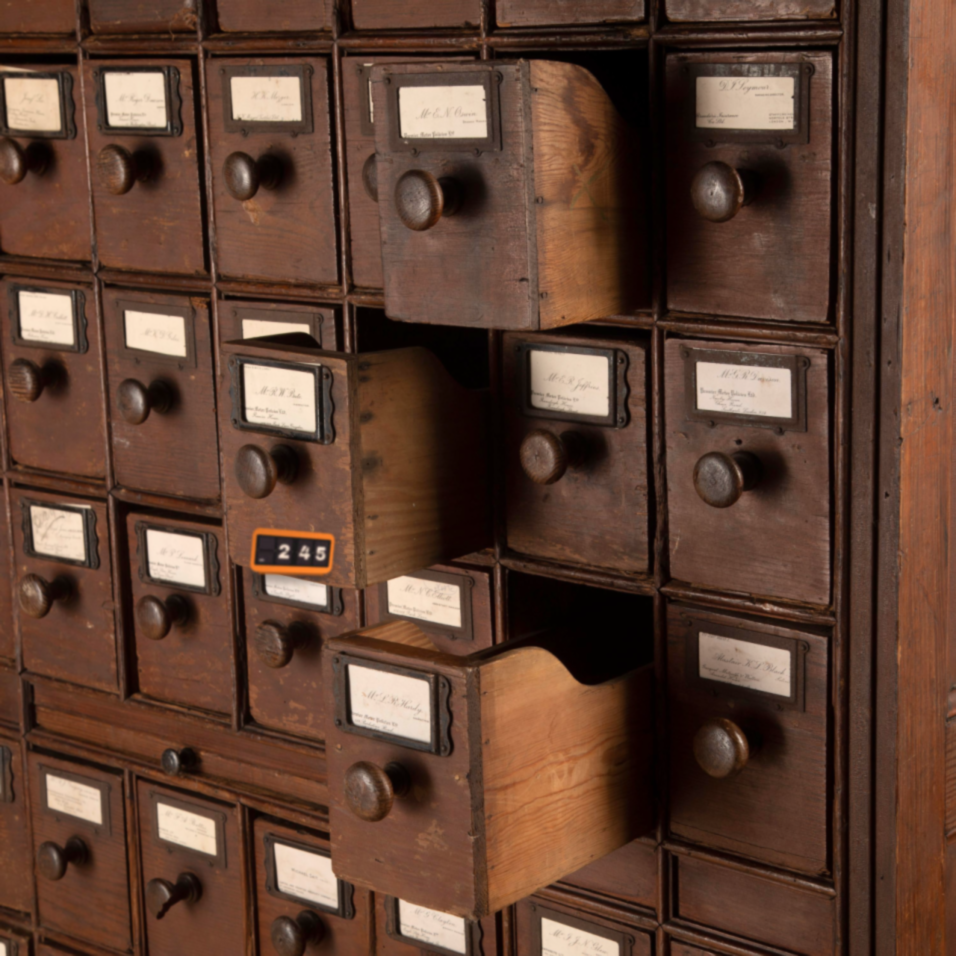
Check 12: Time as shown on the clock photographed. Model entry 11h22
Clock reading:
2h45
